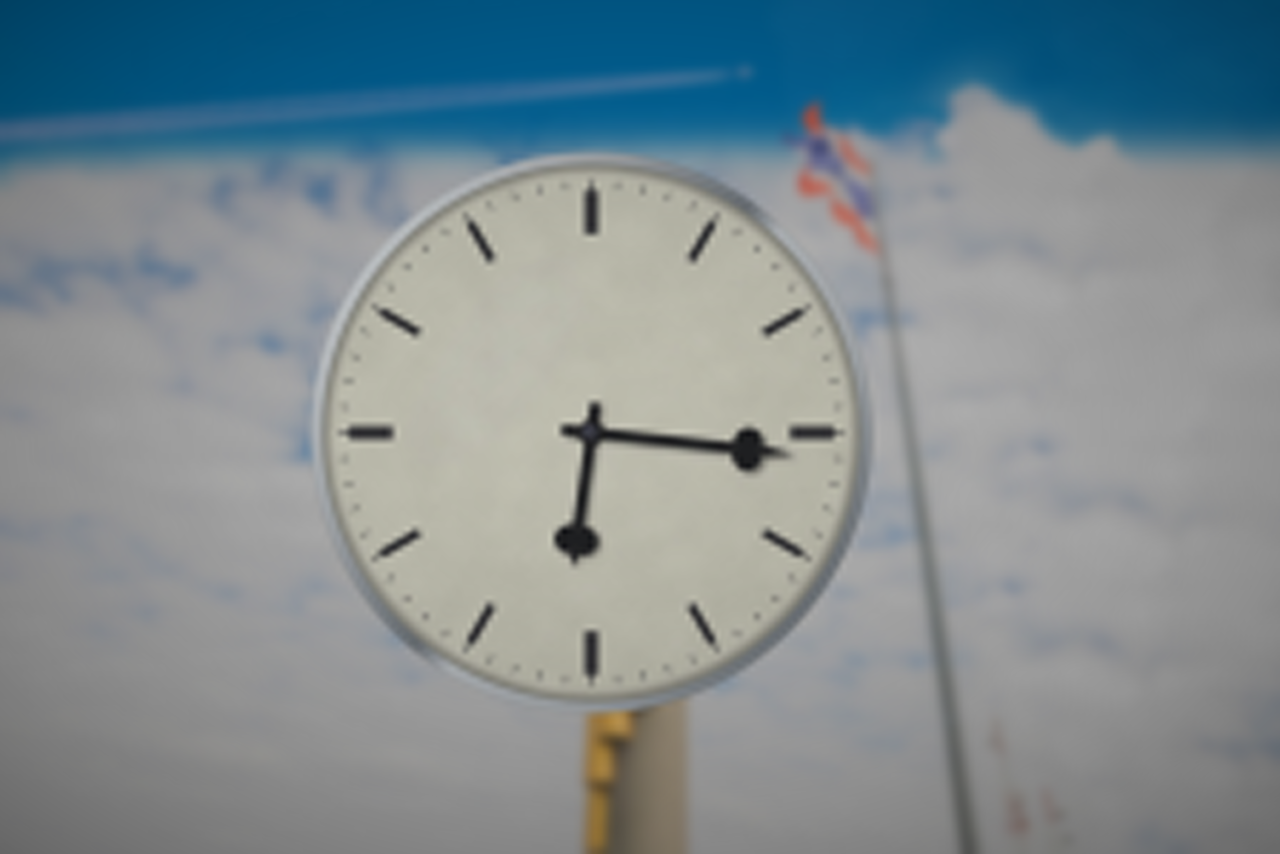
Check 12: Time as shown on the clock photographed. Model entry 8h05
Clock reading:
6h16
